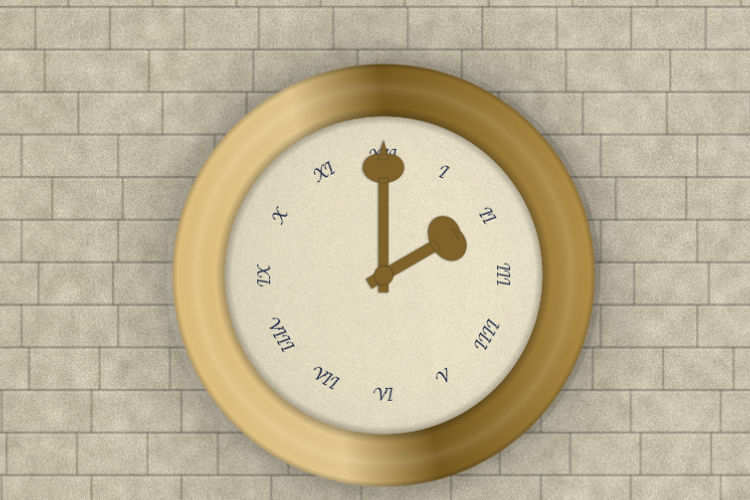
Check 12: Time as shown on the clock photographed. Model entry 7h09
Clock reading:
2h00
